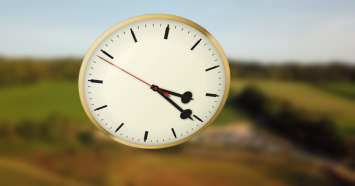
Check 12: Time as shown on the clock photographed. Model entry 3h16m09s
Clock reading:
3h20m49s
